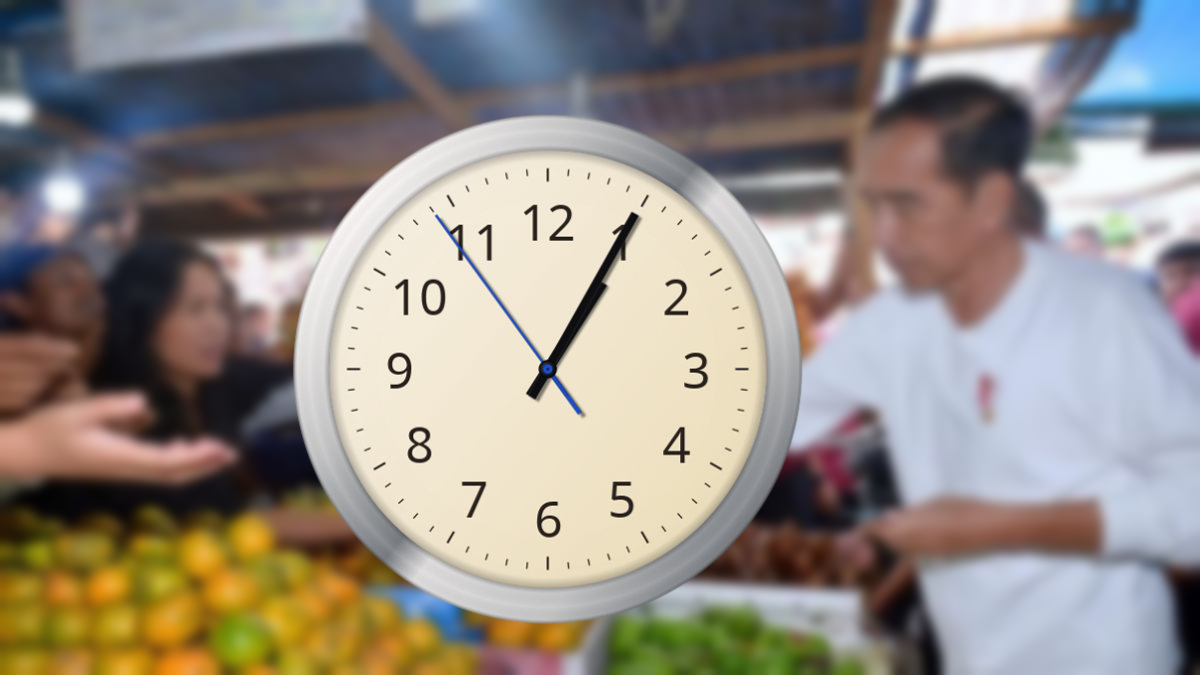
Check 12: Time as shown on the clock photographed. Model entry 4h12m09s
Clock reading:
1h04m54s
